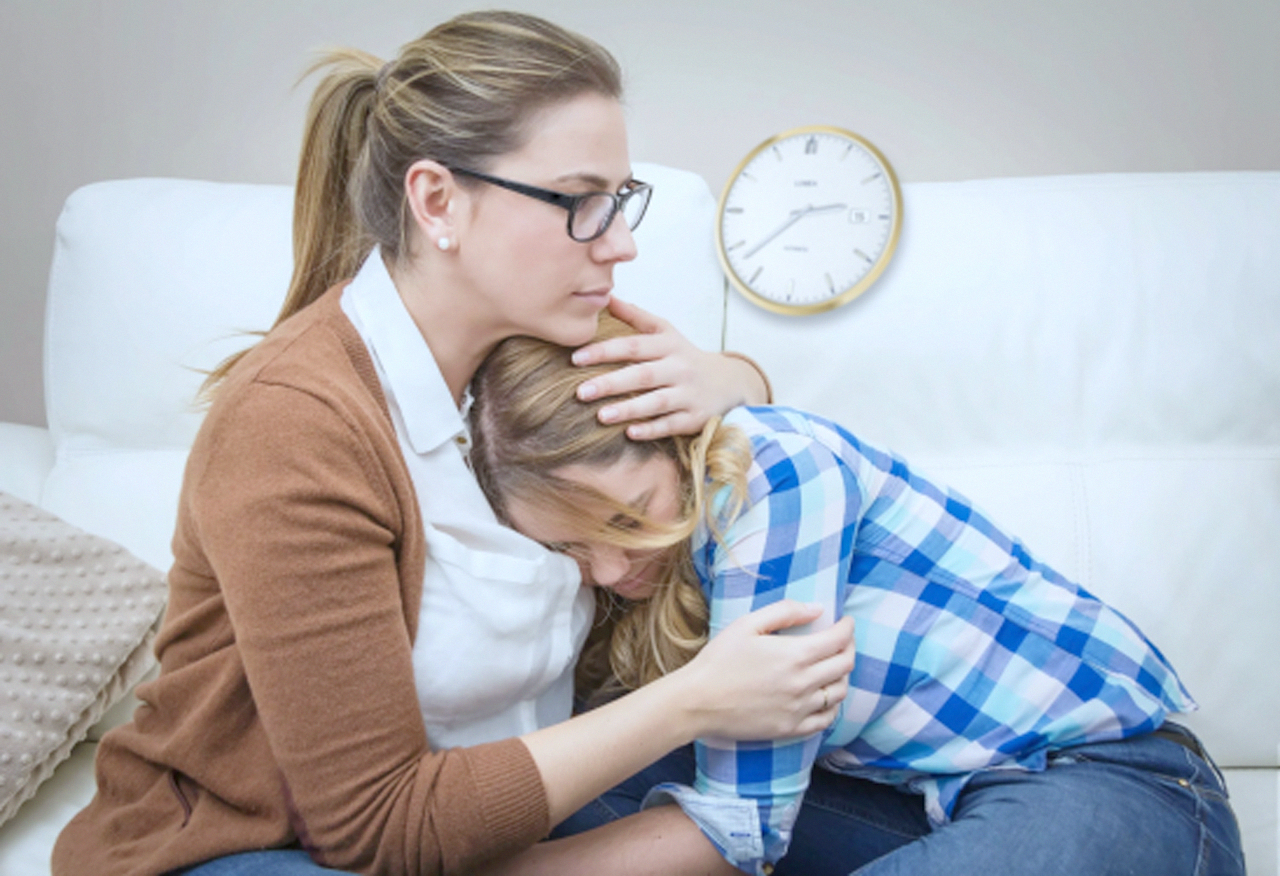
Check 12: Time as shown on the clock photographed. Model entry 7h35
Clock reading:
2h38
